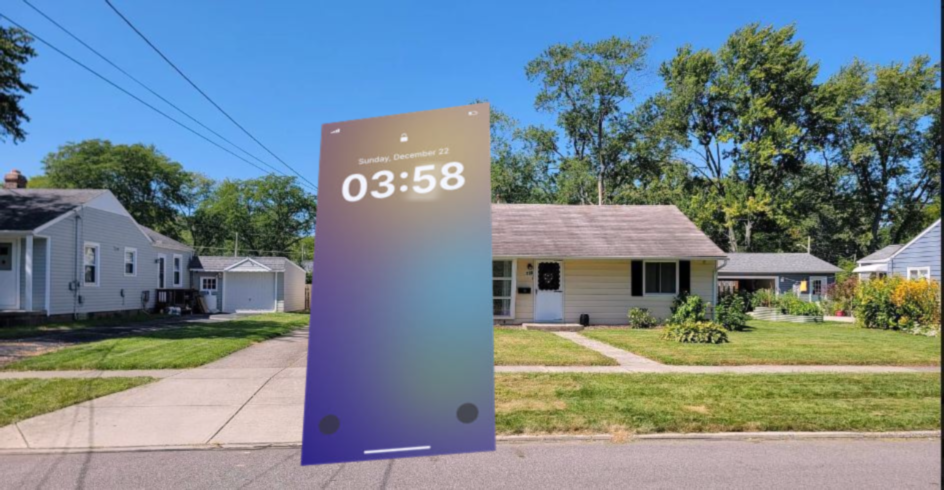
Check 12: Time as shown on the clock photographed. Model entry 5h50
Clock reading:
3h58
